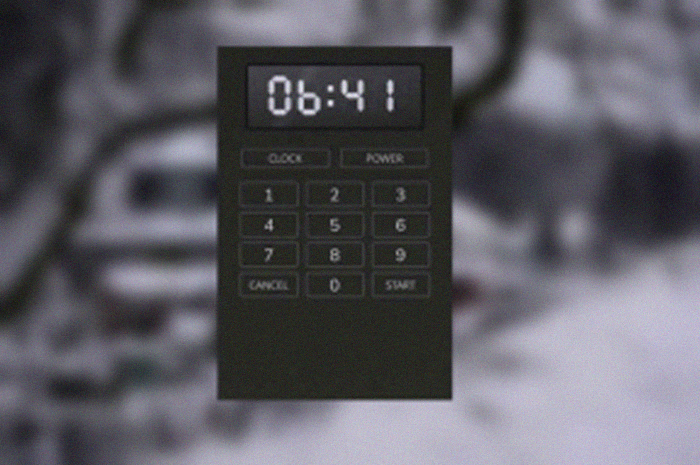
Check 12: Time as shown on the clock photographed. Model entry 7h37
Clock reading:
6h41
